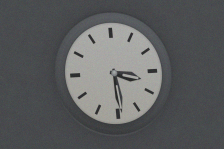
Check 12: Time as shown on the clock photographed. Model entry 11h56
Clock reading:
3h29
